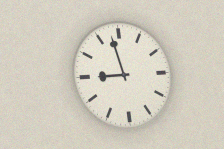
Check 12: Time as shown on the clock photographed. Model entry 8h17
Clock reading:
8h58
